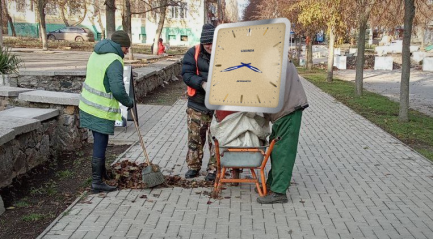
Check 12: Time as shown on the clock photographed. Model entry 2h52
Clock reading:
3h43
